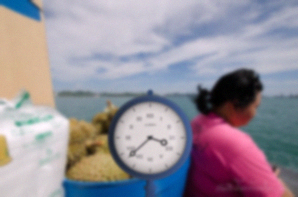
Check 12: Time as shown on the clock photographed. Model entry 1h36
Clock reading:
3h38
